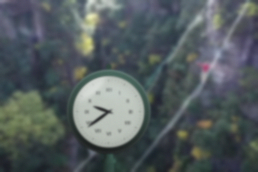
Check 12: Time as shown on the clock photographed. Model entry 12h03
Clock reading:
9h39
